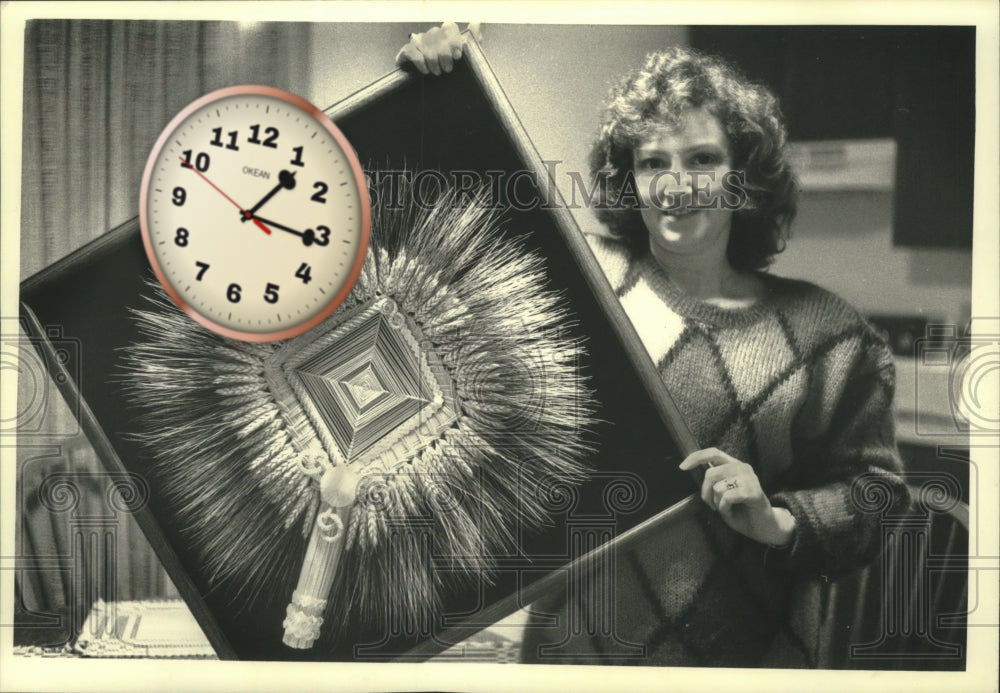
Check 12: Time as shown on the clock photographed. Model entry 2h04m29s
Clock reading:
1h15m49s
